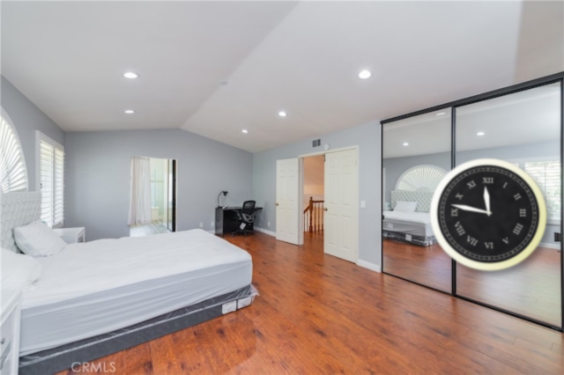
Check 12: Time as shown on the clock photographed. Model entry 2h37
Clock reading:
11h47
